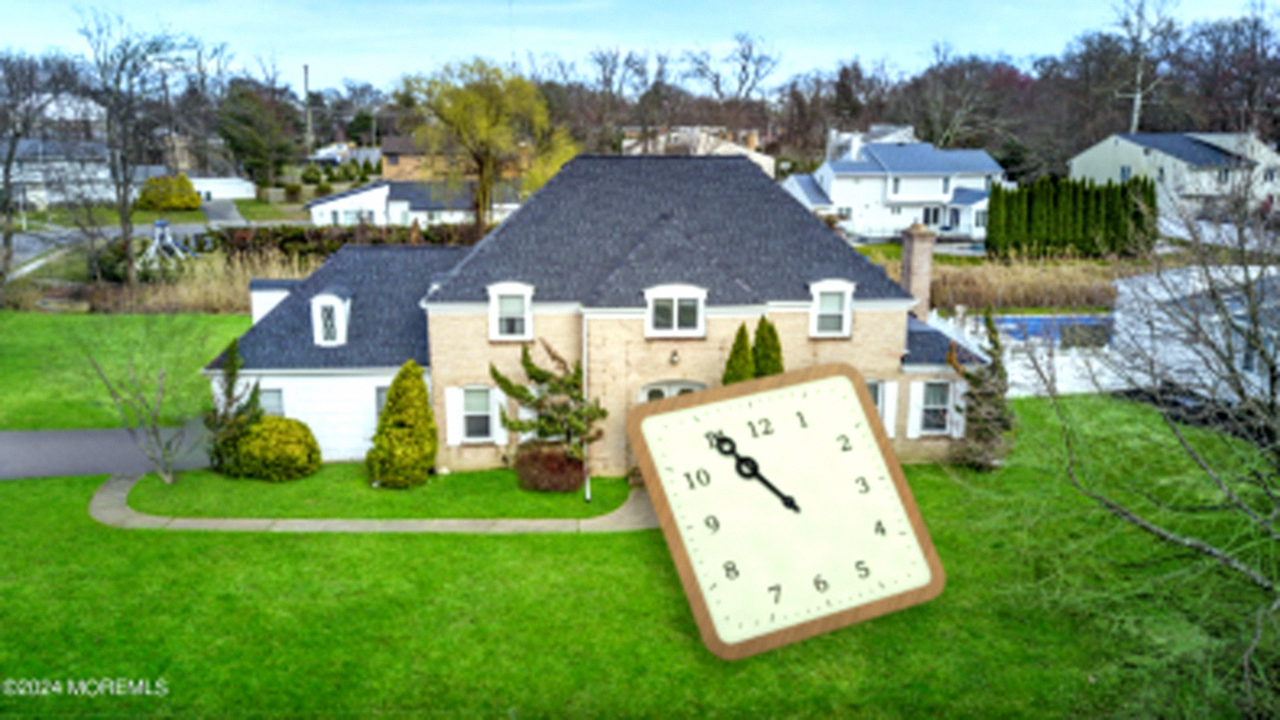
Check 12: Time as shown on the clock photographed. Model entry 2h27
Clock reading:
10h55
